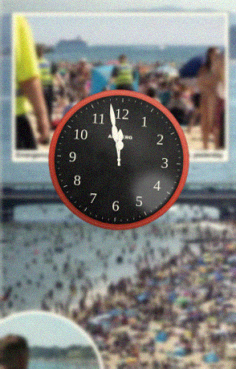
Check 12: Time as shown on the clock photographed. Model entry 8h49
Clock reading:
11h58
